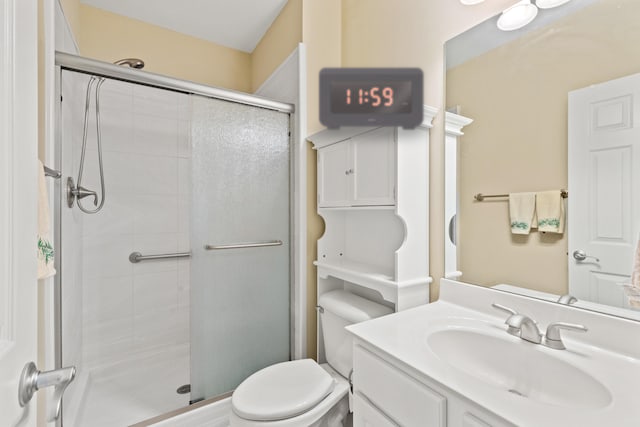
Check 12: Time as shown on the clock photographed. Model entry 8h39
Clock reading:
11h59
